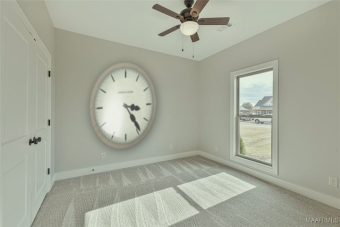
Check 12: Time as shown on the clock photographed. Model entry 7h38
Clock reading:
3h24
